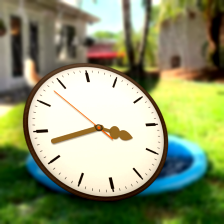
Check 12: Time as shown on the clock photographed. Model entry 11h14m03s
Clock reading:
3h42m53s
